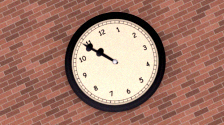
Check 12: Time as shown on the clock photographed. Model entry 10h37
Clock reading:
10h54
